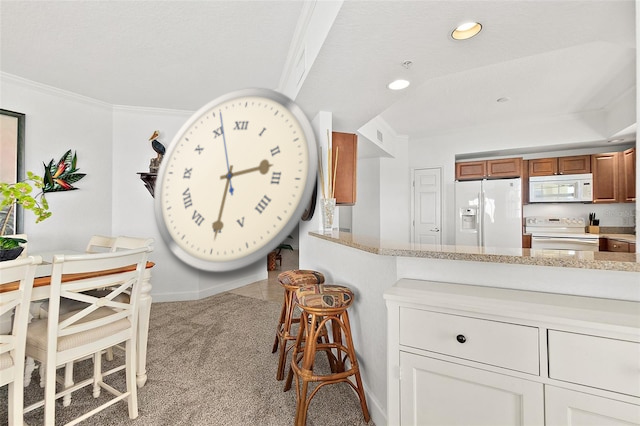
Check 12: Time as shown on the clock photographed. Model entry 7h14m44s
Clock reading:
2h29m56s
